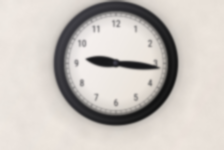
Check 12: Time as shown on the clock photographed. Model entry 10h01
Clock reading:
9h16
